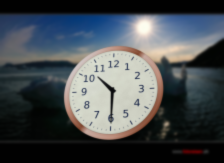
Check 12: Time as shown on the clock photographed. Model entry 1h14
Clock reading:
10h30
